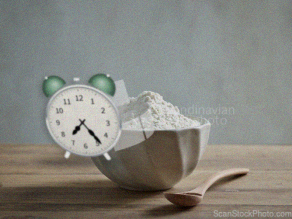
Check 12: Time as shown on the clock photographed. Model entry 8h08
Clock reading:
7h24
